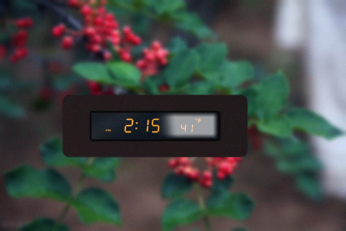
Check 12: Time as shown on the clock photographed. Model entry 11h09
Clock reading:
2h15
